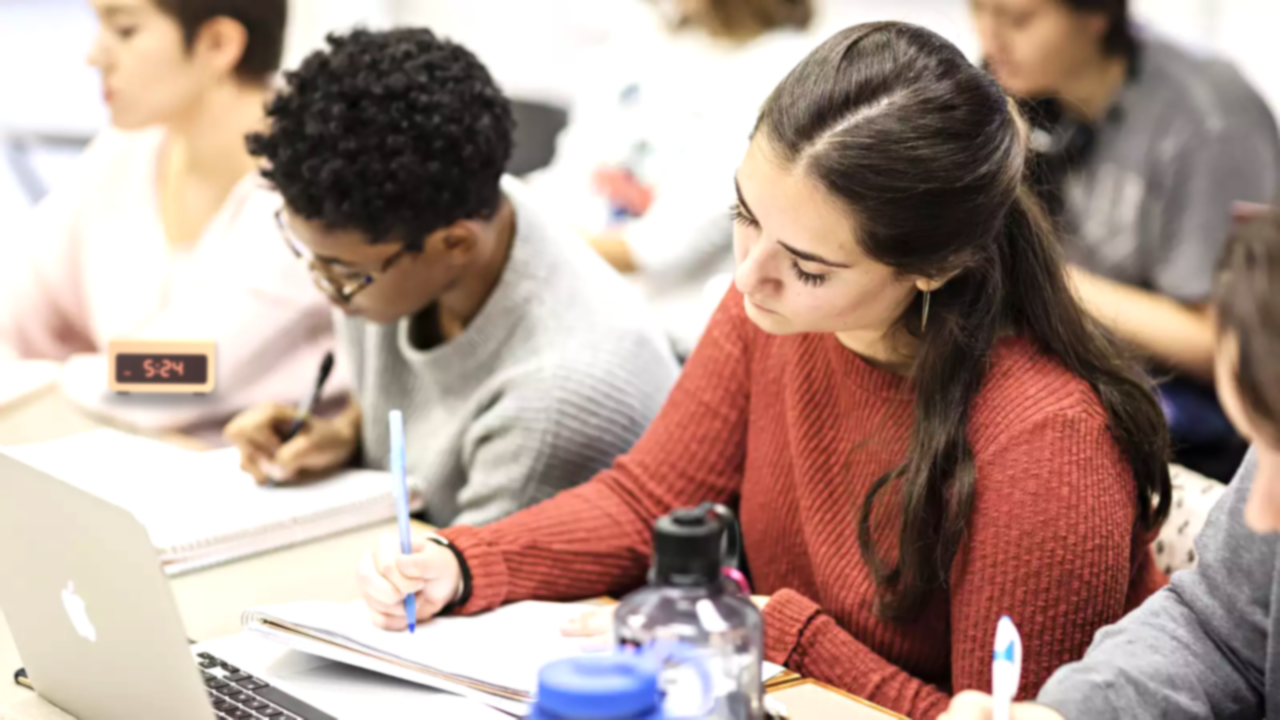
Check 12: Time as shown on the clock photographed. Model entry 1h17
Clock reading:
5h24
